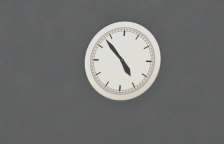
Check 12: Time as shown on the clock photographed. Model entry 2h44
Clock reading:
4h53
